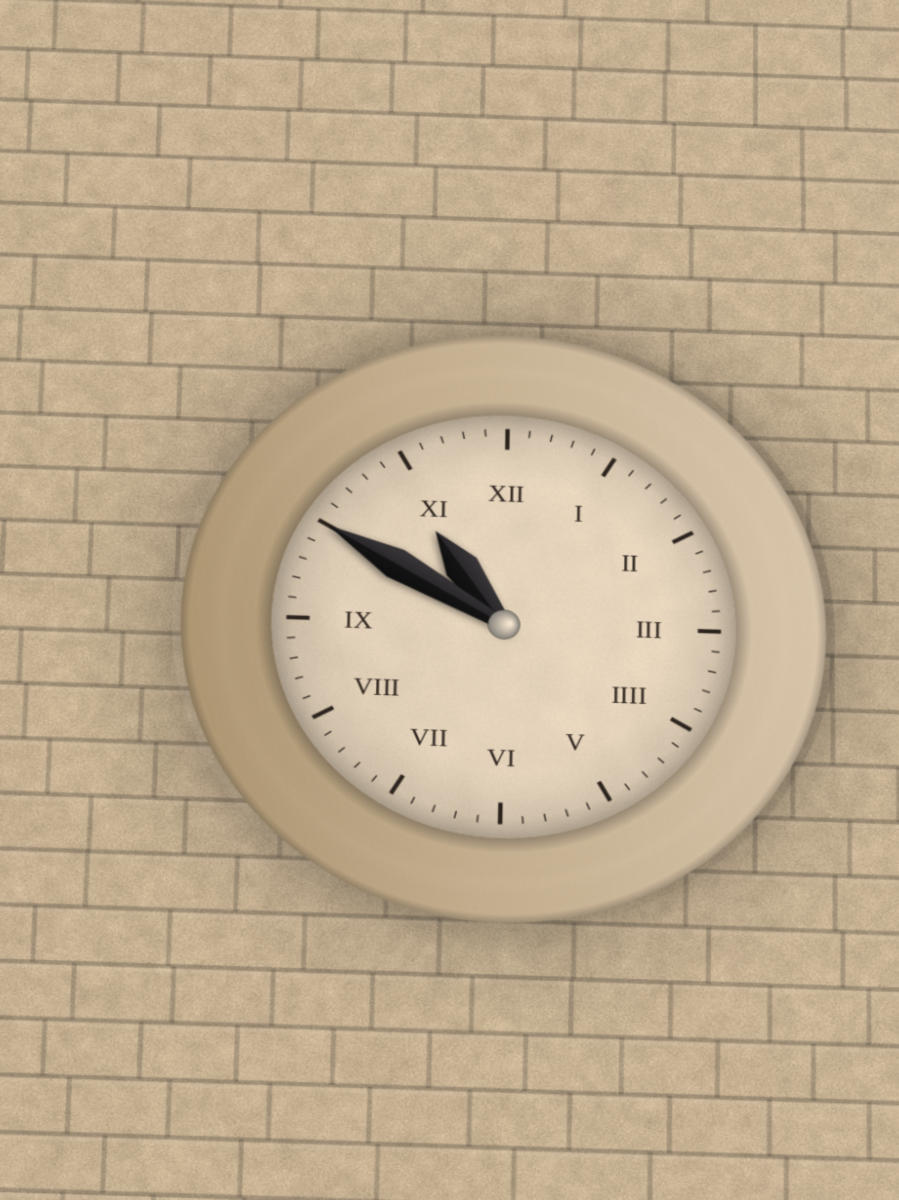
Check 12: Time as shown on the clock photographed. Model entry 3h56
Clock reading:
10h50
